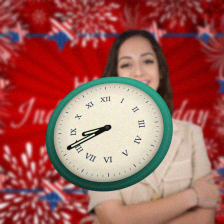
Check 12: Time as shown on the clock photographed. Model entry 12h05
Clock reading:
8h41
